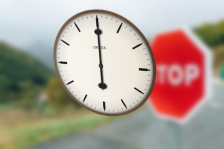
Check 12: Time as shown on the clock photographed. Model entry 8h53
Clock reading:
6h00
